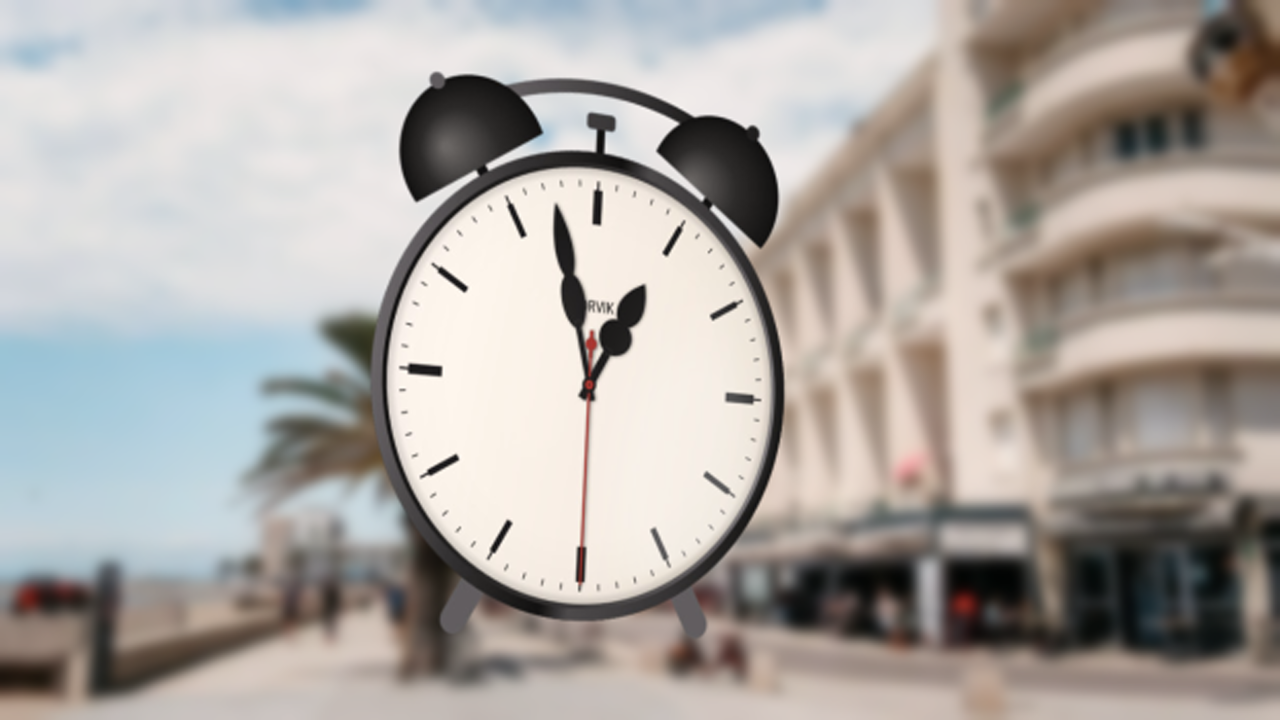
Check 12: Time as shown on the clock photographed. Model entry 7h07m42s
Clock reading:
12h57m30s
